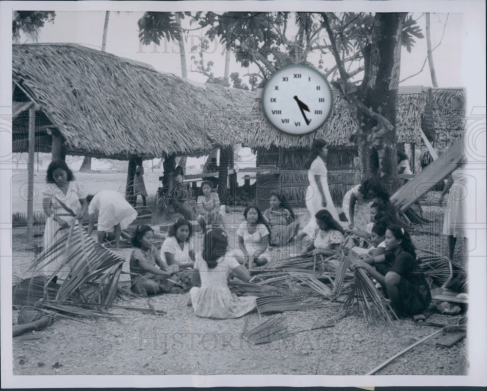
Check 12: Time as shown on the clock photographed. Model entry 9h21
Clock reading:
4h26
